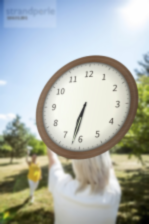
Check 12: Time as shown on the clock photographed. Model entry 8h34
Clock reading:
6h32
